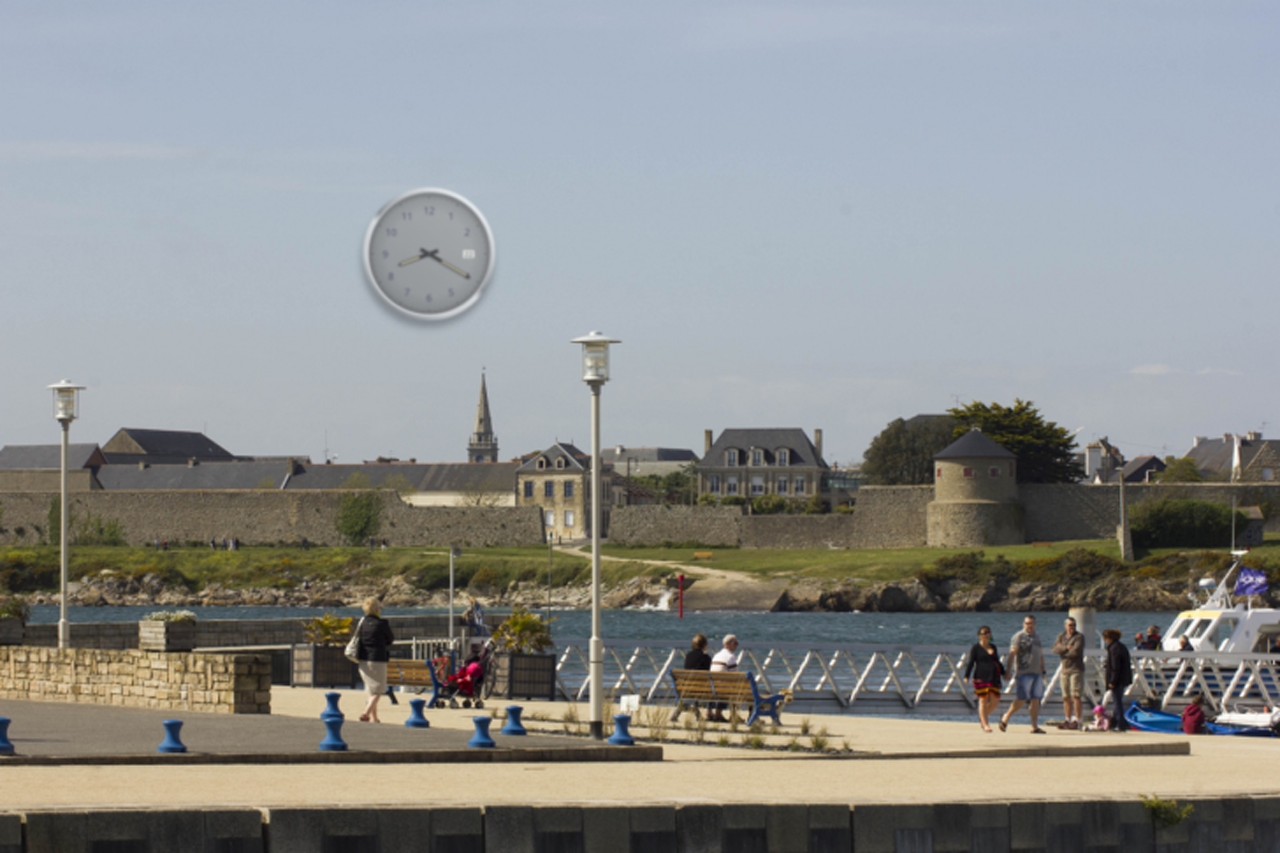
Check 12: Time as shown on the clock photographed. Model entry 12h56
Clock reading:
8h20
